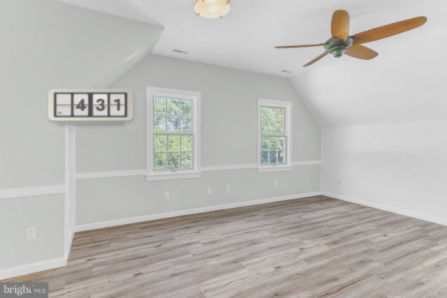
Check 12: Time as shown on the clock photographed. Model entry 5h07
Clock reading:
4h31
